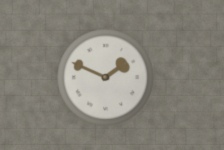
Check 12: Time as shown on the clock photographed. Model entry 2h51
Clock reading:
1h49
